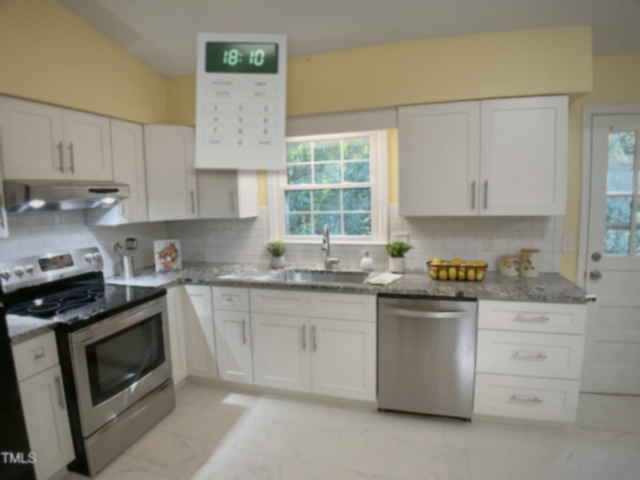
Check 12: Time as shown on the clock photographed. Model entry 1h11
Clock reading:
18h10
